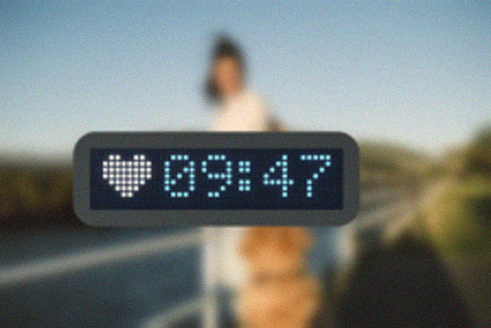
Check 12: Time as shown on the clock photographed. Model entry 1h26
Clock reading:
9h47
